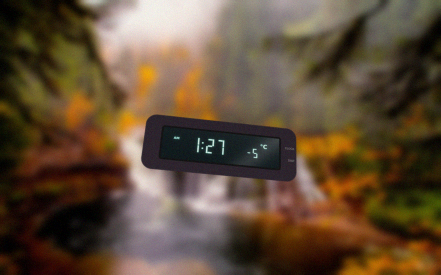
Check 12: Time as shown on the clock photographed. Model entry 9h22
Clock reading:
1h27
